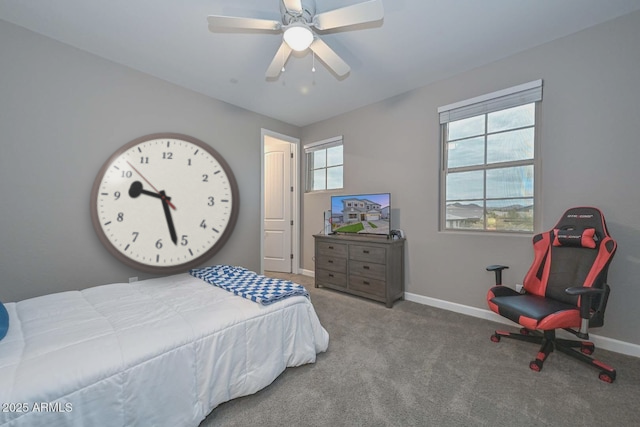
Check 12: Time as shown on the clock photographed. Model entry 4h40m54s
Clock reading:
9h26m52s
